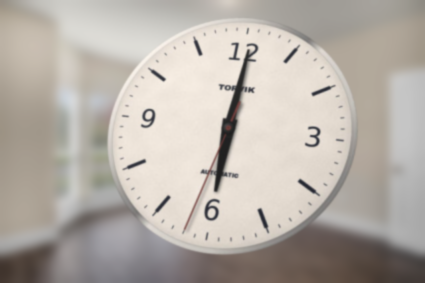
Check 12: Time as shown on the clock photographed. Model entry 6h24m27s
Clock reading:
6h00m32s
